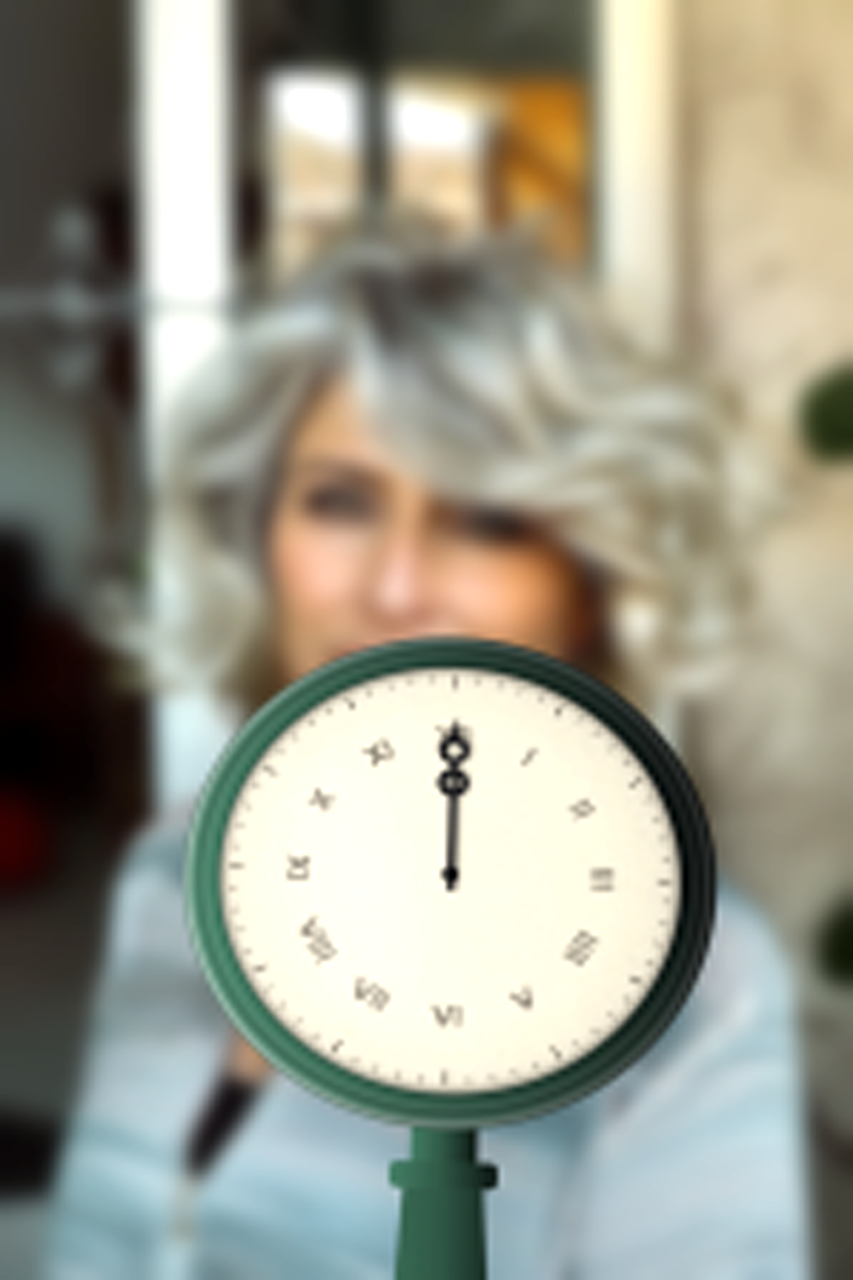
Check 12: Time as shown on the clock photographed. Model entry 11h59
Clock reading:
12h00
